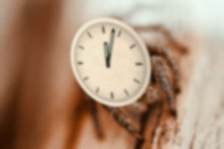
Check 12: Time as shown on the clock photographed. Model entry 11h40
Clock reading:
12h03
